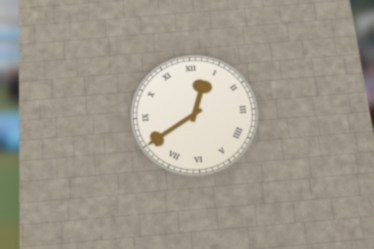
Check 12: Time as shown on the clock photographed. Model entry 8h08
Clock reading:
12h40
